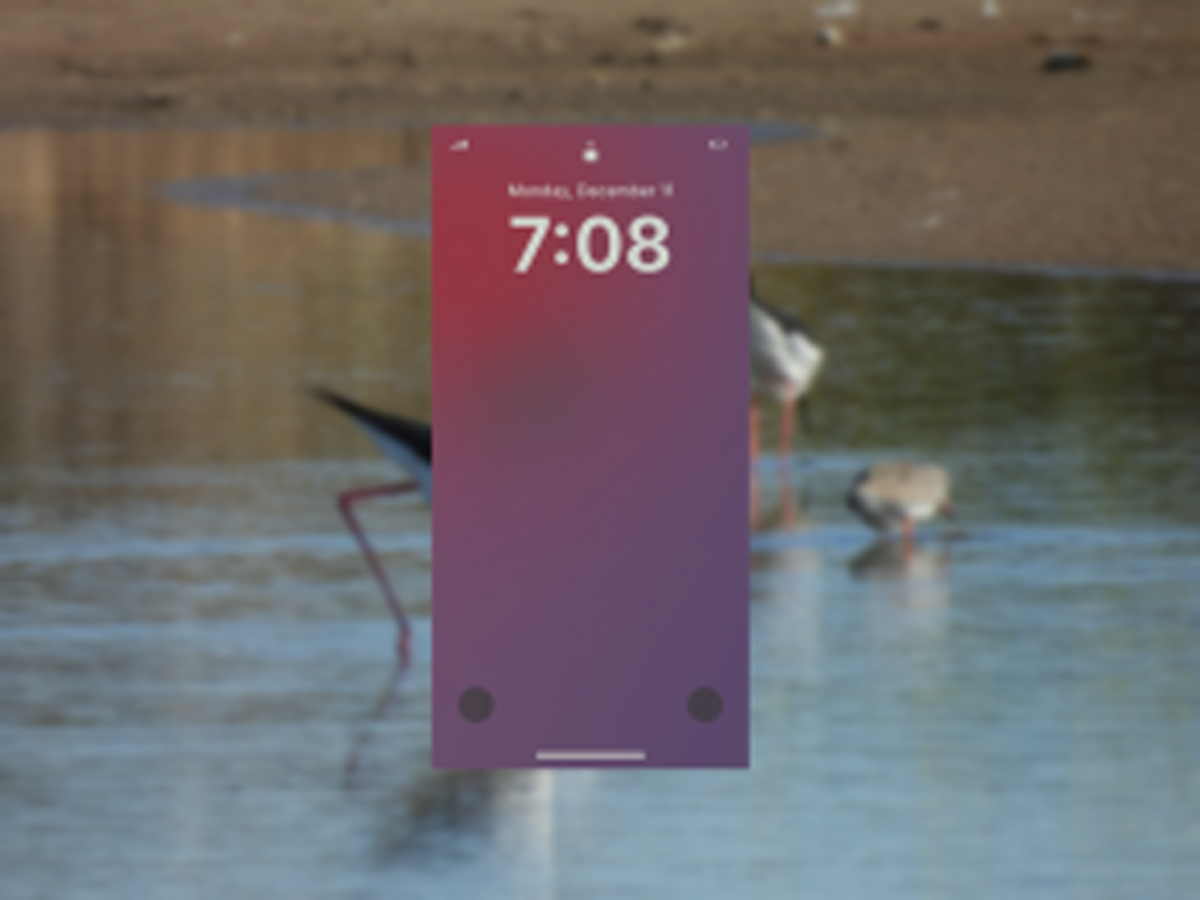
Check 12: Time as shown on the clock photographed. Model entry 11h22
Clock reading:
7h08
